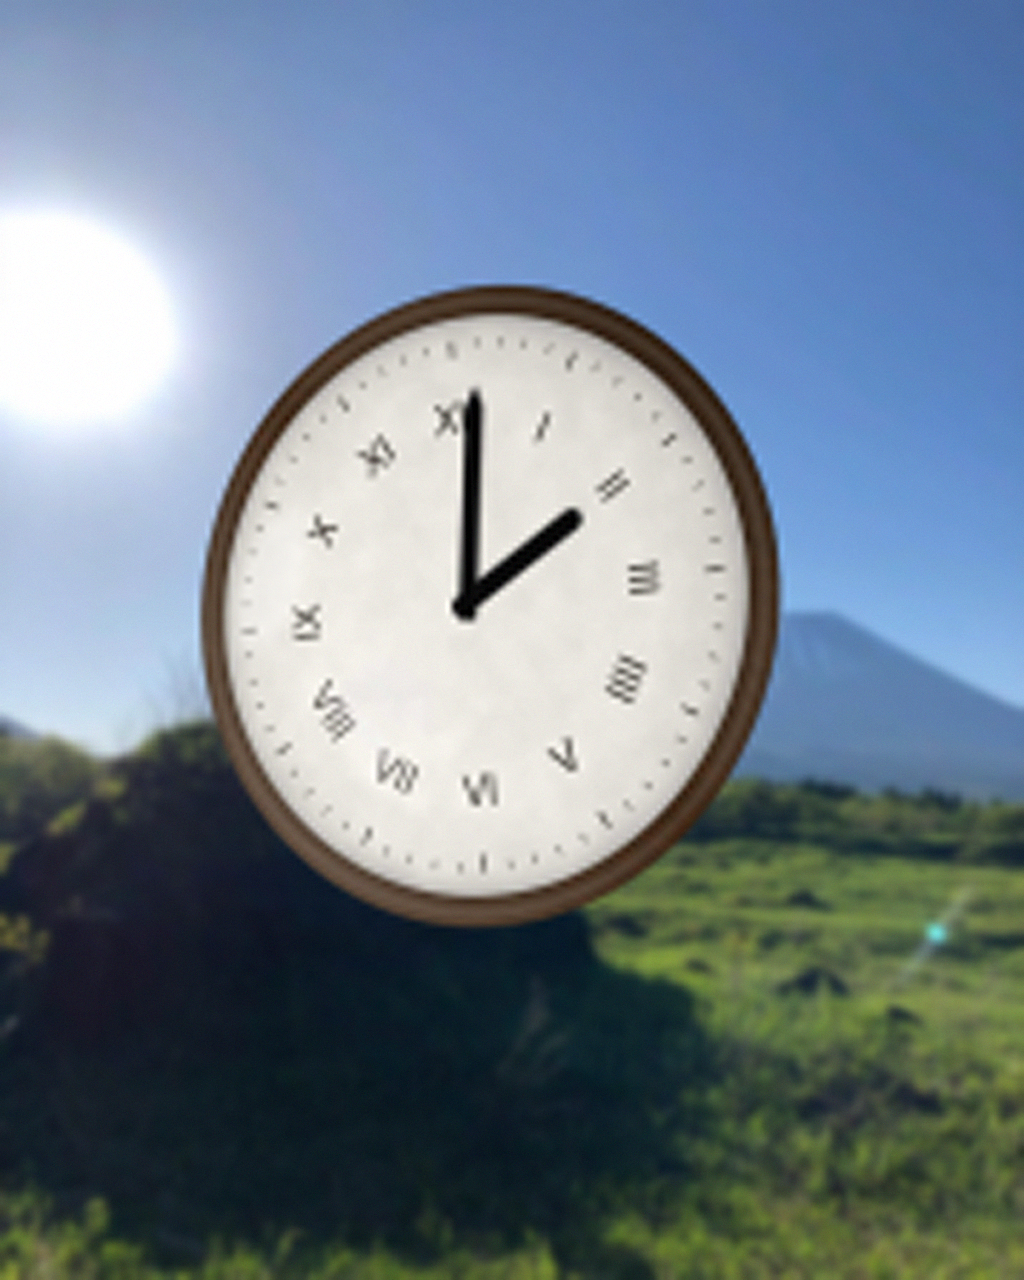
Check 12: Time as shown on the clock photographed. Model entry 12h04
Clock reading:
2h01
